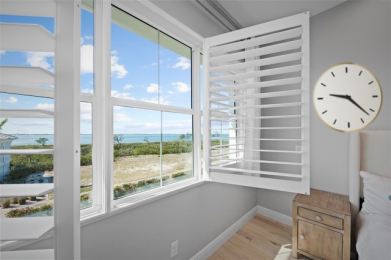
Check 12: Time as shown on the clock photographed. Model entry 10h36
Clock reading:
9h22
